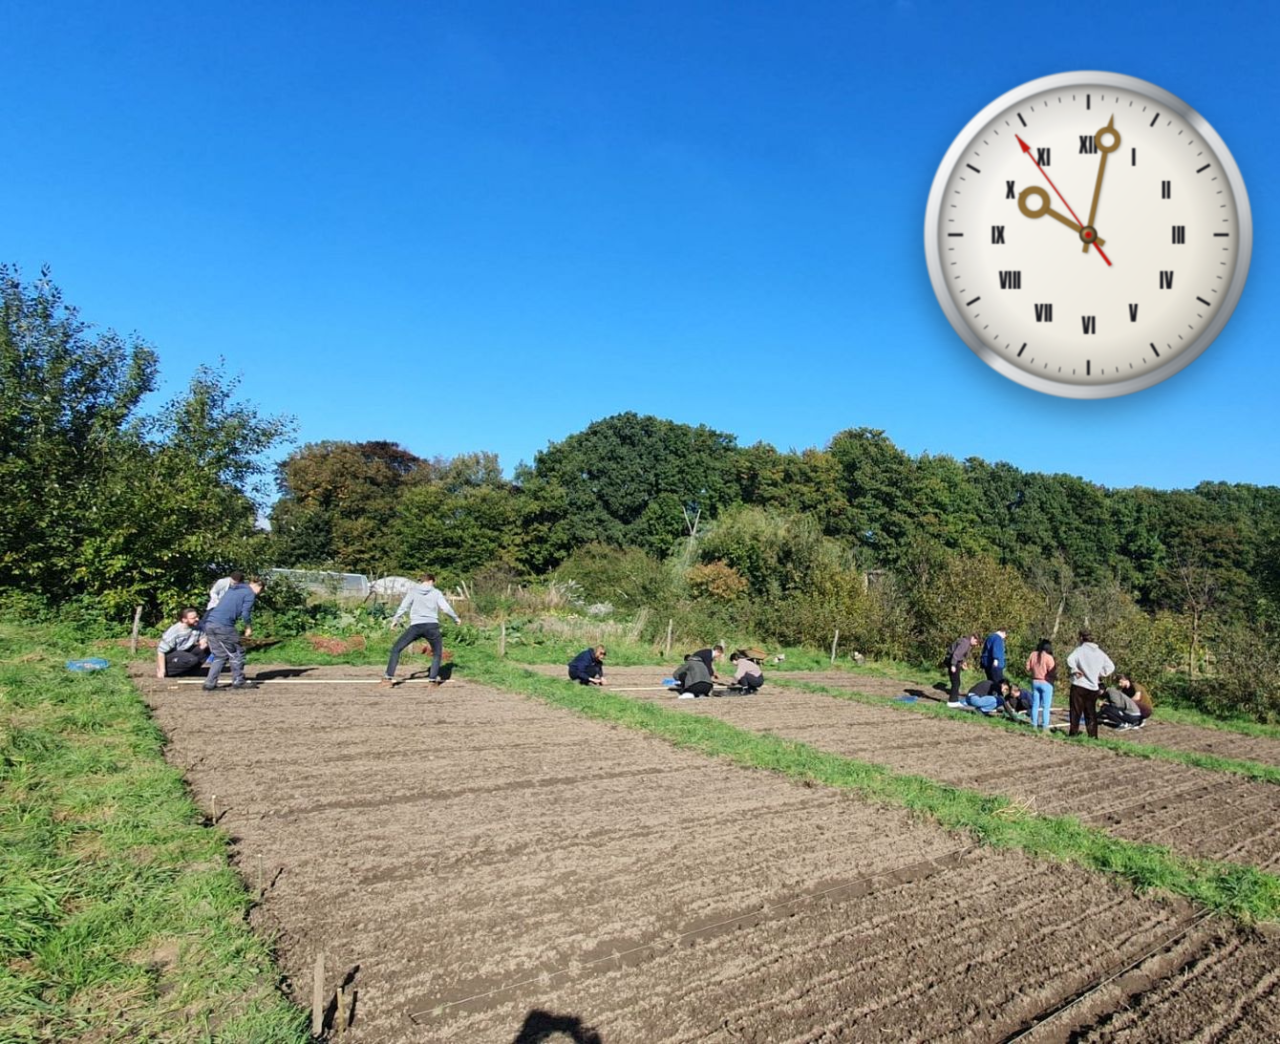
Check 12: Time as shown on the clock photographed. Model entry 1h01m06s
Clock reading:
10h01m54s
